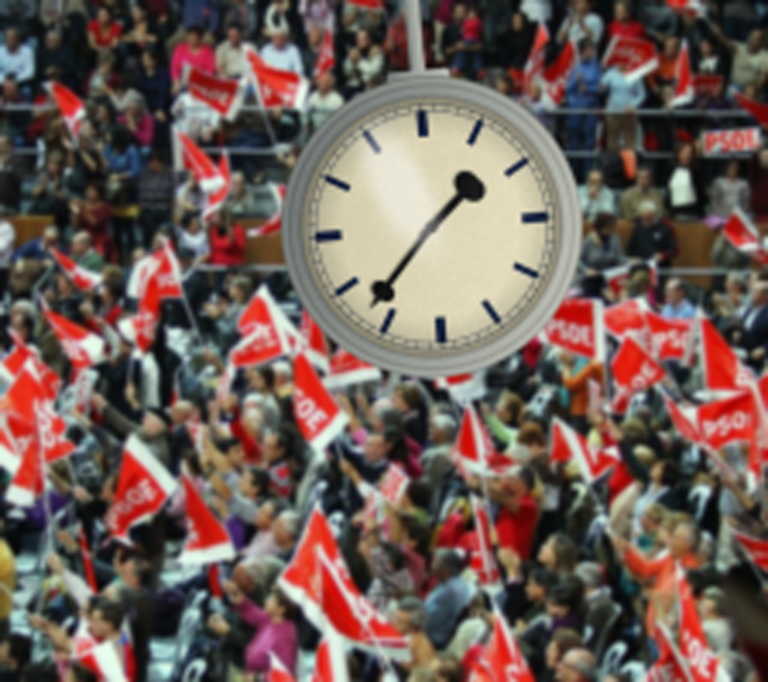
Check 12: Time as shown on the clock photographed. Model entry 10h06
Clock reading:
1h37
